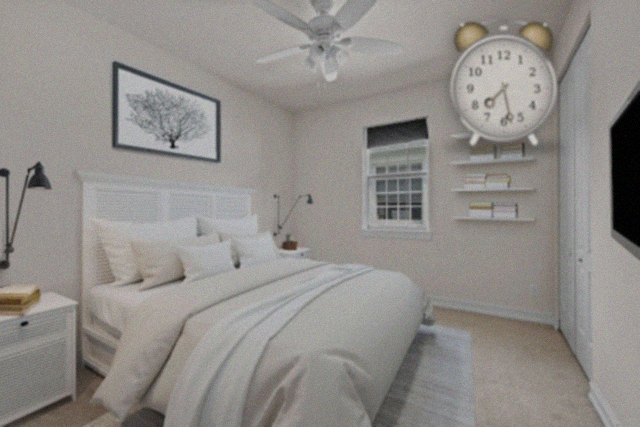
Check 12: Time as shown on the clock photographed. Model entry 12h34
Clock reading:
7h28
